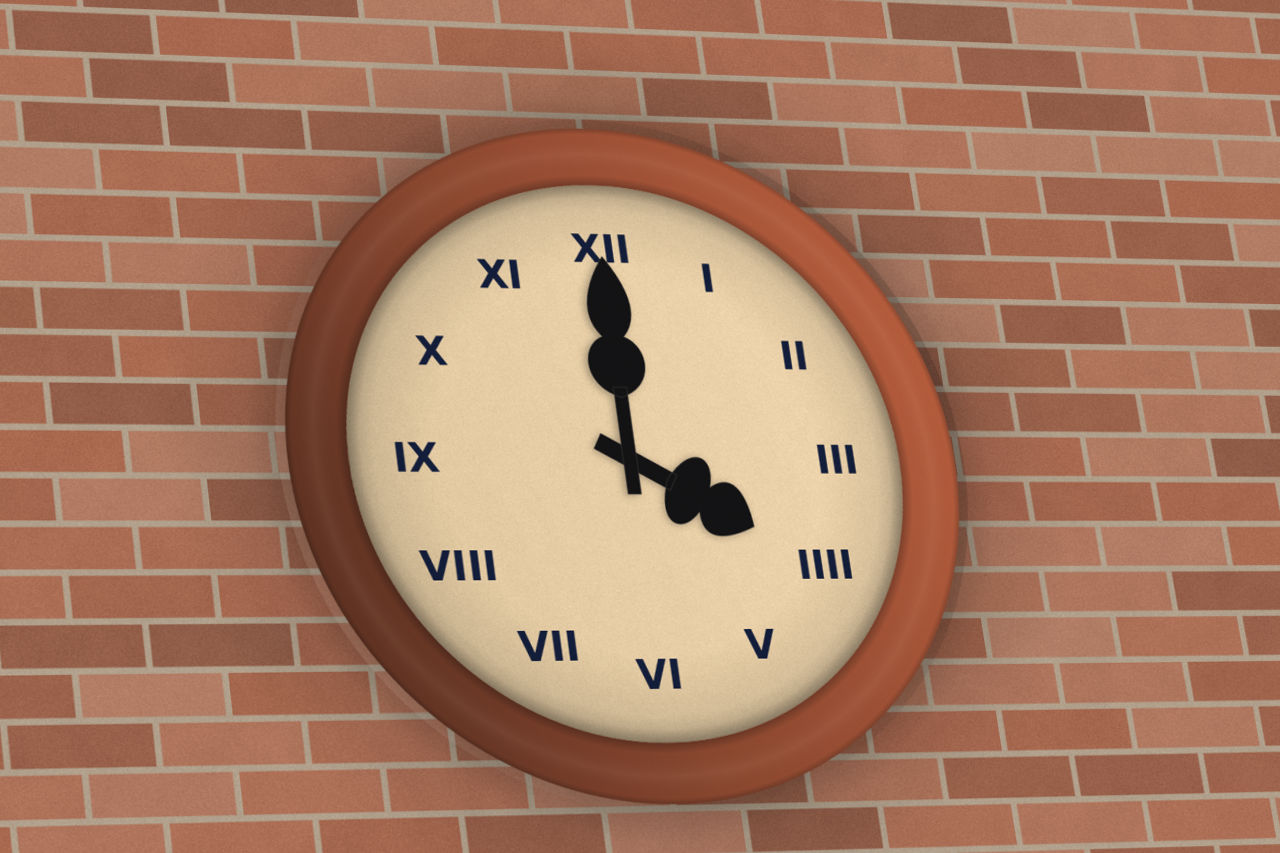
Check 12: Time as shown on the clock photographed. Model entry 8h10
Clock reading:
4h00
